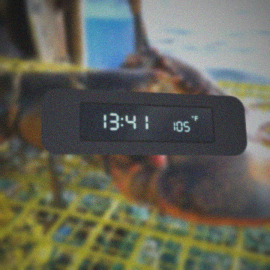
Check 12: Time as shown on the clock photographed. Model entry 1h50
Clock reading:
13h41
